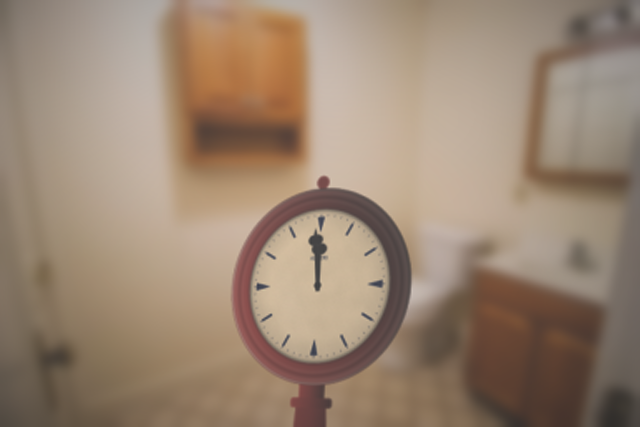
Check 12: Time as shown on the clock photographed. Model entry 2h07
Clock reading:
11h59
